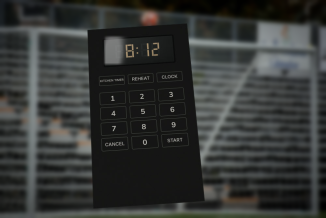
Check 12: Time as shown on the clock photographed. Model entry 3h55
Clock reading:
8h12
